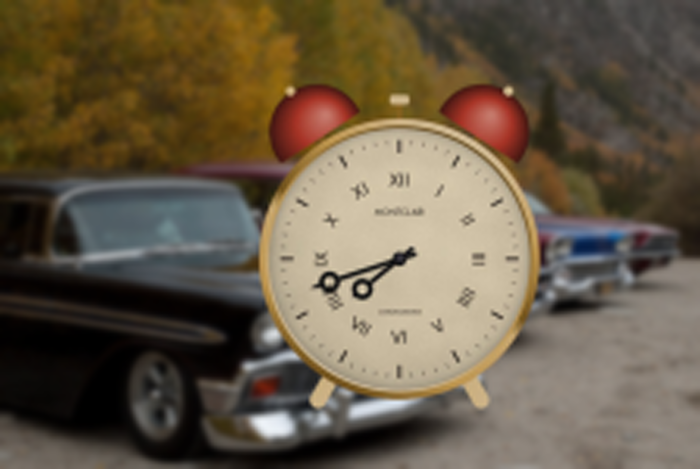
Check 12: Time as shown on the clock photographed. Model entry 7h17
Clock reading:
7h42
